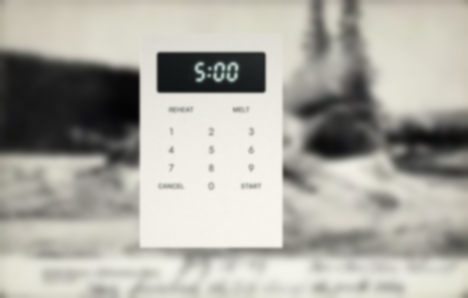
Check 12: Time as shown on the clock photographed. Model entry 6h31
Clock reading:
5h00
